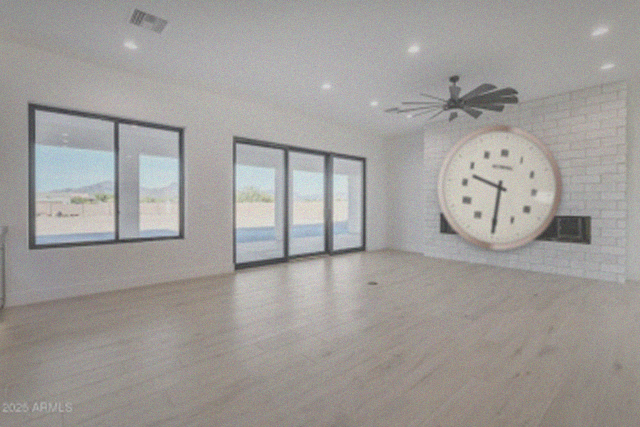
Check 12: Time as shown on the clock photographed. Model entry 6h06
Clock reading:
9h30
